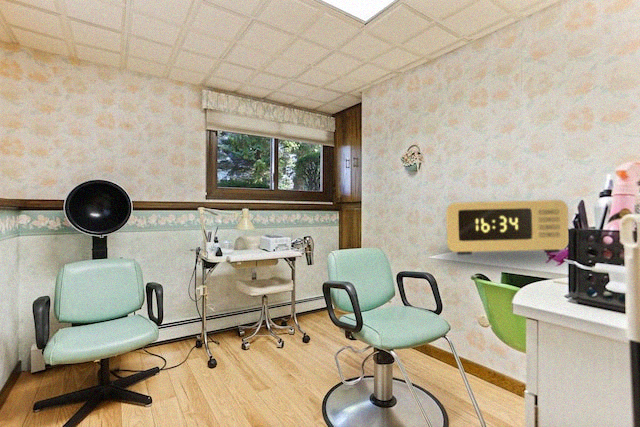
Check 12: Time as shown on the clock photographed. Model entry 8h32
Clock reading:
16h34
